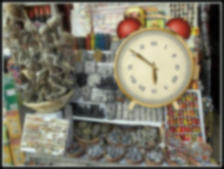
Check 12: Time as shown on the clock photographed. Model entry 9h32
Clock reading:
5h51
